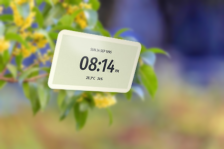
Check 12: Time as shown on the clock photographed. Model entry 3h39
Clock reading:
8h14
